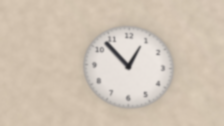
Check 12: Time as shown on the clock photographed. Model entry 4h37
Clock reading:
12h53
